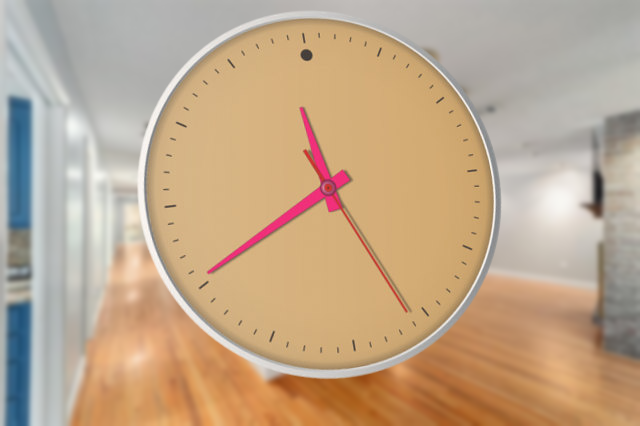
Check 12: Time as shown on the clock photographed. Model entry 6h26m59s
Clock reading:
11h40m26s
